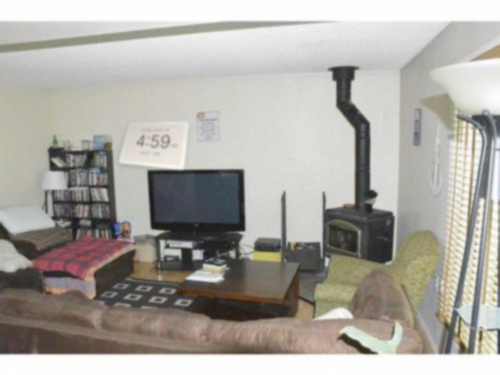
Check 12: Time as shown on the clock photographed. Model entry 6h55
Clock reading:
4h59
